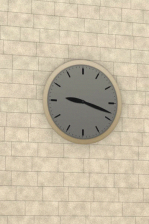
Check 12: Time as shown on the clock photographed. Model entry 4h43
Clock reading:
9h18
